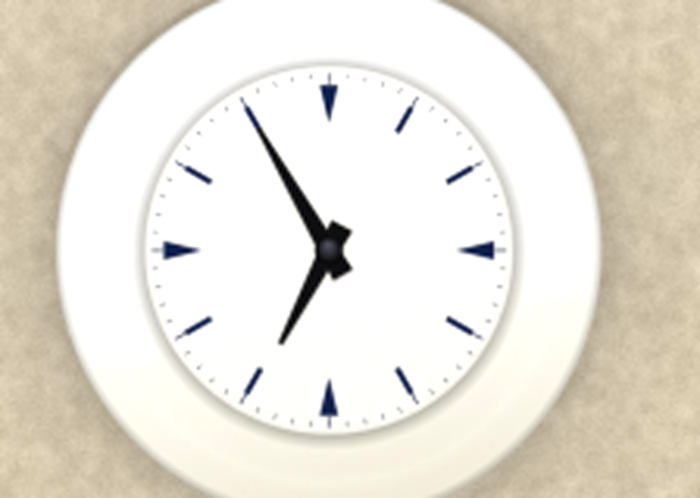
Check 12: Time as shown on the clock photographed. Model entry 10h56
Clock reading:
6h55
